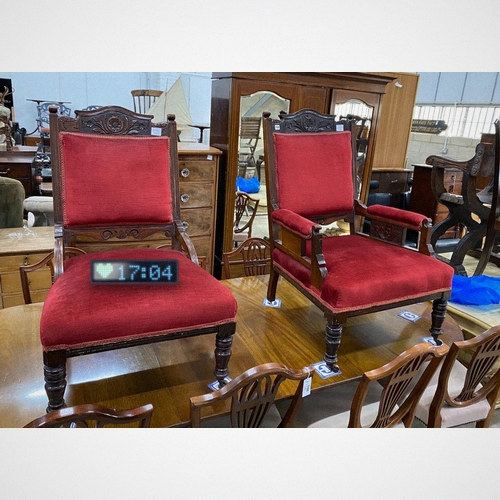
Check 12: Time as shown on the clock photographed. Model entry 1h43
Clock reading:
17h04
